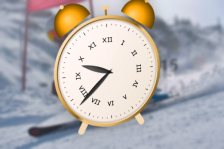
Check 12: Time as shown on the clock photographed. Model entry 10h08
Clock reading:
9h38
